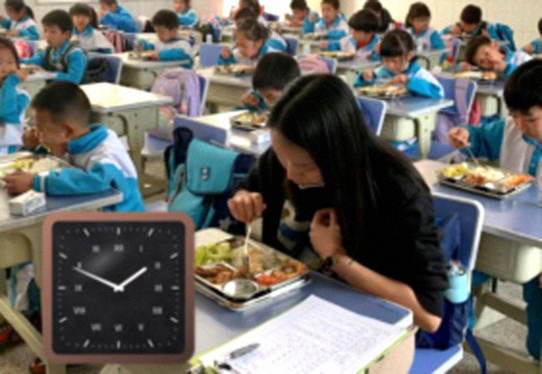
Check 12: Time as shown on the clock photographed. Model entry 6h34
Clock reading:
1h49
